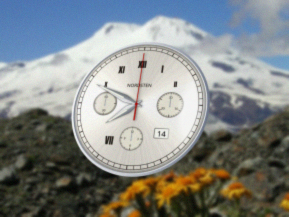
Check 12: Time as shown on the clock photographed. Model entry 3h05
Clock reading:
7h49
